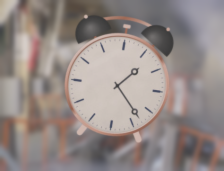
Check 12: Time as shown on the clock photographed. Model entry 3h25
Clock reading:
1h23
